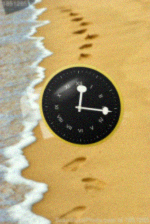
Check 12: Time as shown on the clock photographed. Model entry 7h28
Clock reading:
12h16
